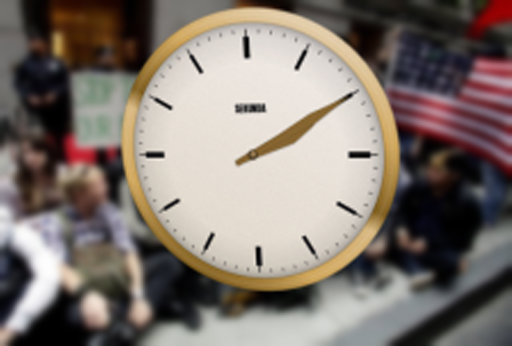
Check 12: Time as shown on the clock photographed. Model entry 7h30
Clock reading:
2h10
